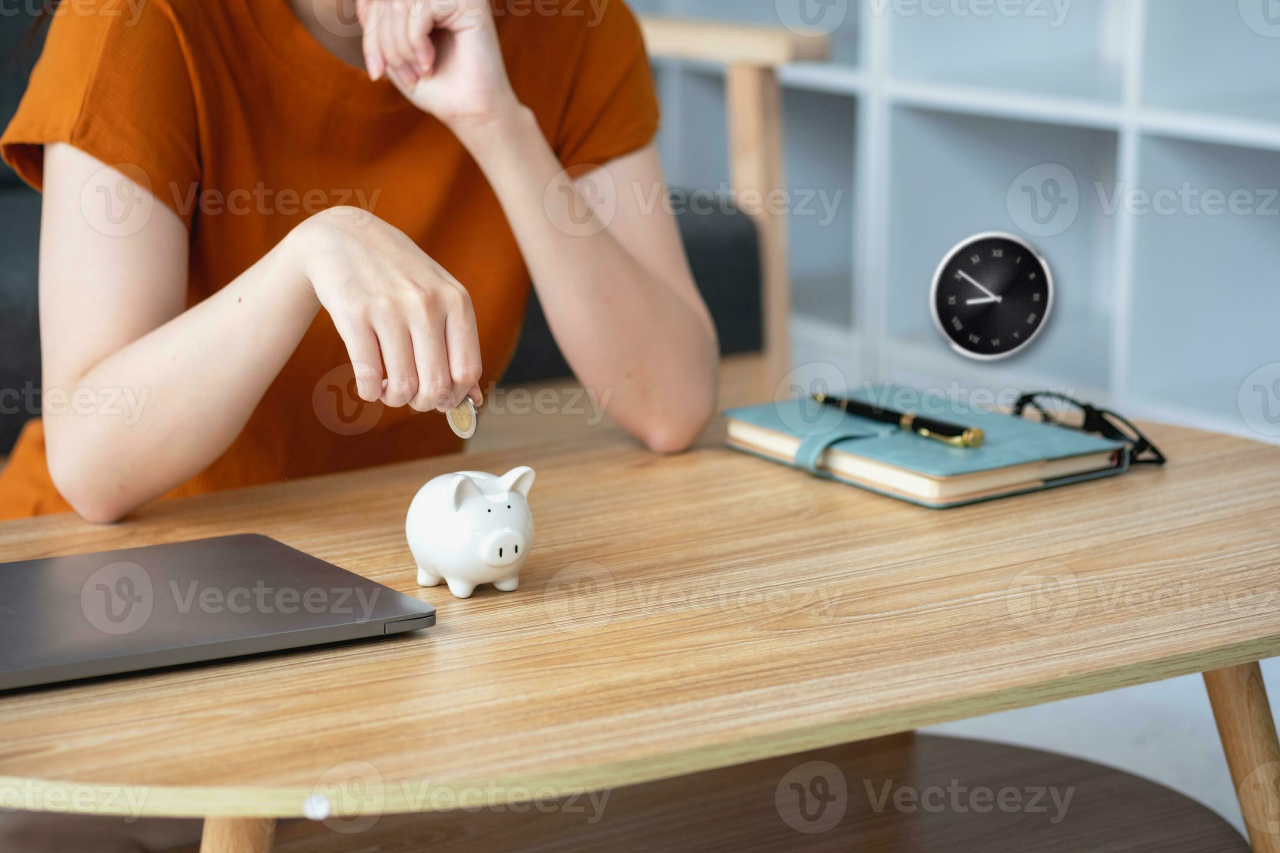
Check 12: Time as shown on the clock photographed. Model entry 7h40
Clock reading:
8h51
